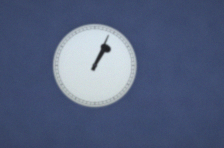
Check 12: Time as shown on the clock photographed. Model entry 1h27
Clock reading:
1h04
